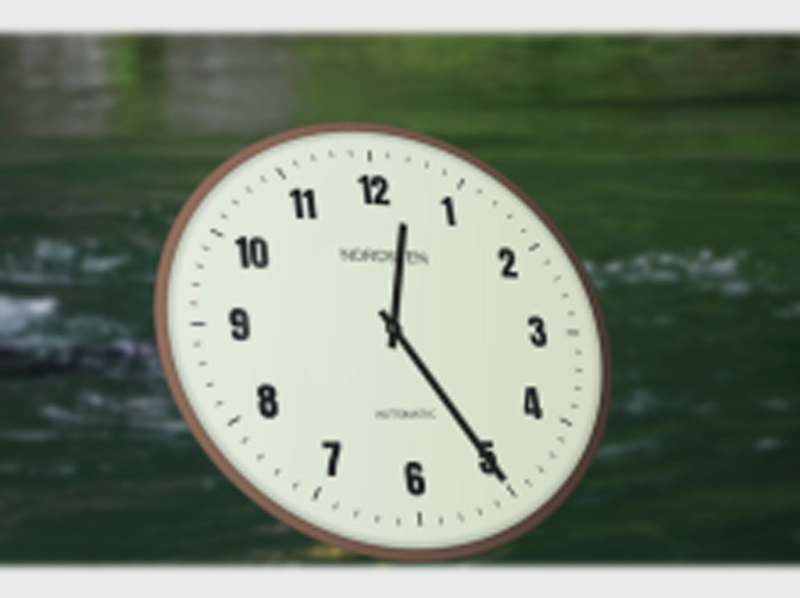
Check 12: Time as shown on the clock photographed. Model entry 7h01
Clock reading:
12h25
